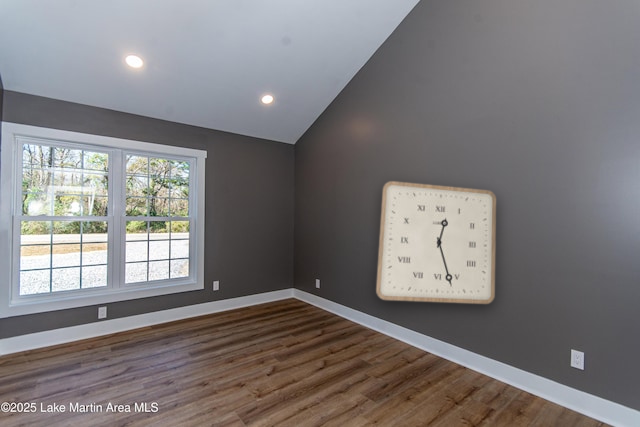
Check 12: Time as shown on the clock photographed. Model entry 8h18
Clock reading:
12h27
